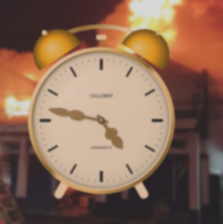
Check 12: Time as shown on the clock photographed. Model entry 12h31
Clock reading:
4h47
